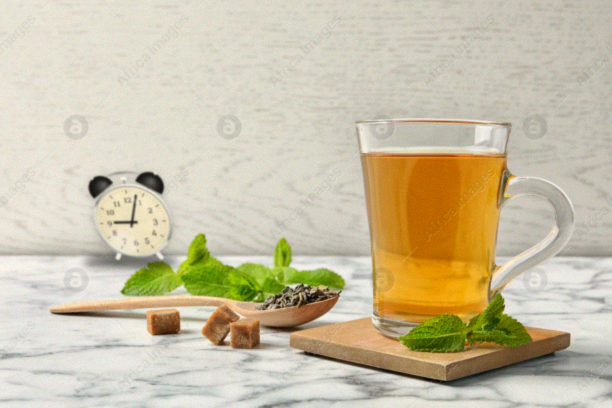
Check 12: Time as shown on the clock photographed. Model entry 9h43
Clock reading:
9h03
